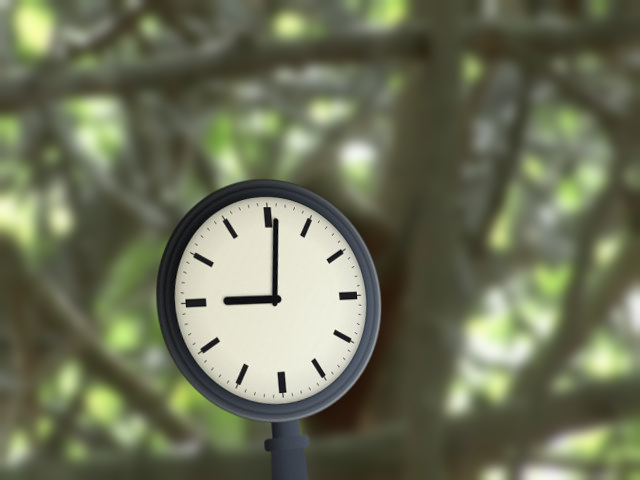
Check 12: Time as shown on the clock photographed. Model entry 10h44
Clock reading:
9h01
